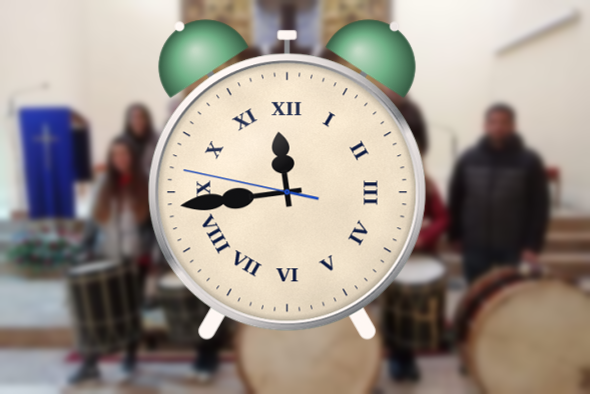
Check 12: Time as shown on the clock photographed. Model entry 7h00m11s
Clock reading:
11h43m47s
